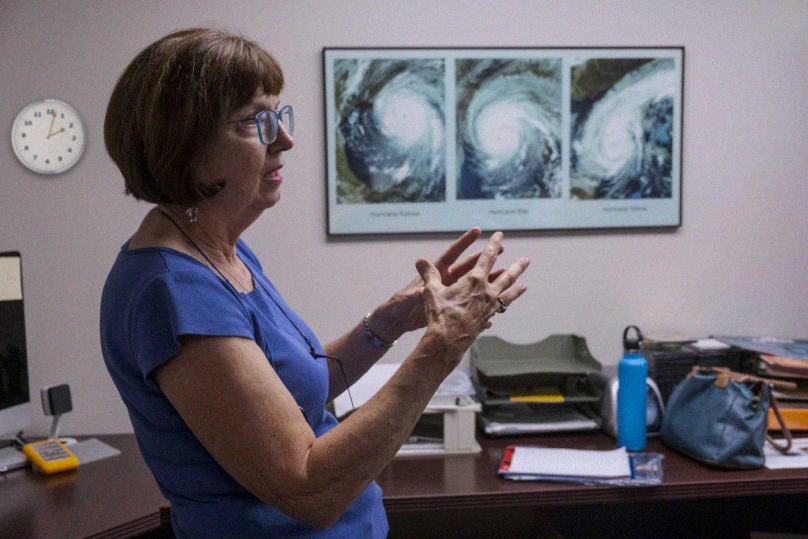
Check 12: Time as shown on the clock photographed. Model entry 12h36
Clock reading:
2h02
